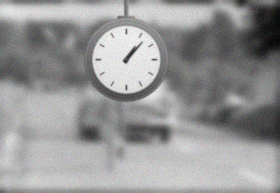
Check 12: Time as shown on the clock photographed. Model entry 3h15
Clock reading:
1h07
